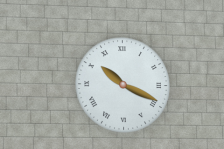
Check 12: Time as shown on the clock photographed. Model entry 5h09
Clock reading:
10h19
